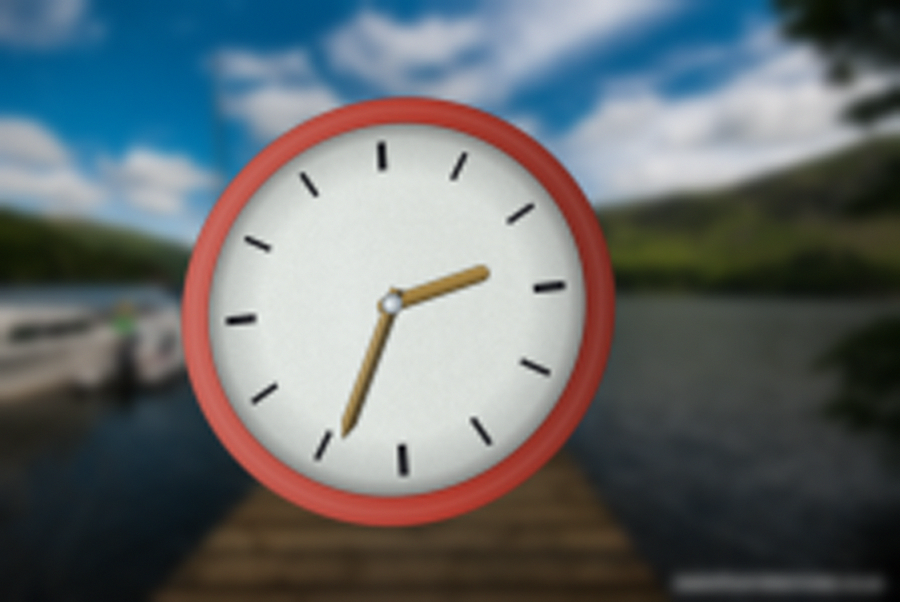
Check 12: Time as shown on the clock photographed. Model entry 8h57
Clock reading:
2h34
